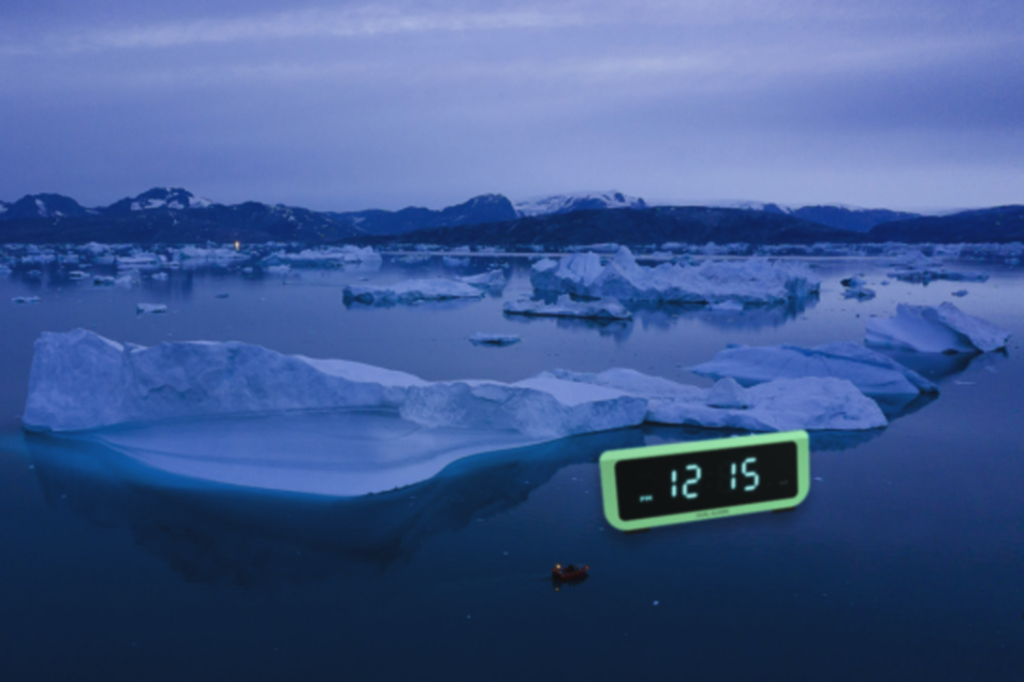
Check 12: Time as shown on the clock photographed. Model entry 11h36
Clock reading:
12h15
